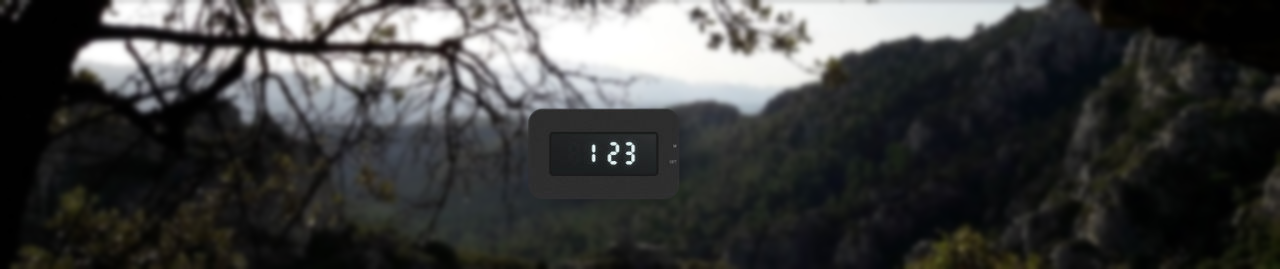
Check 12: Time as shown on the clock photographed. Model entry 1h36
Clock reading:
1h23
